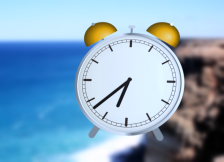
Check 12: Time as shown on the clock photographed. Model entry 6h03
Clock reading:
6h38
